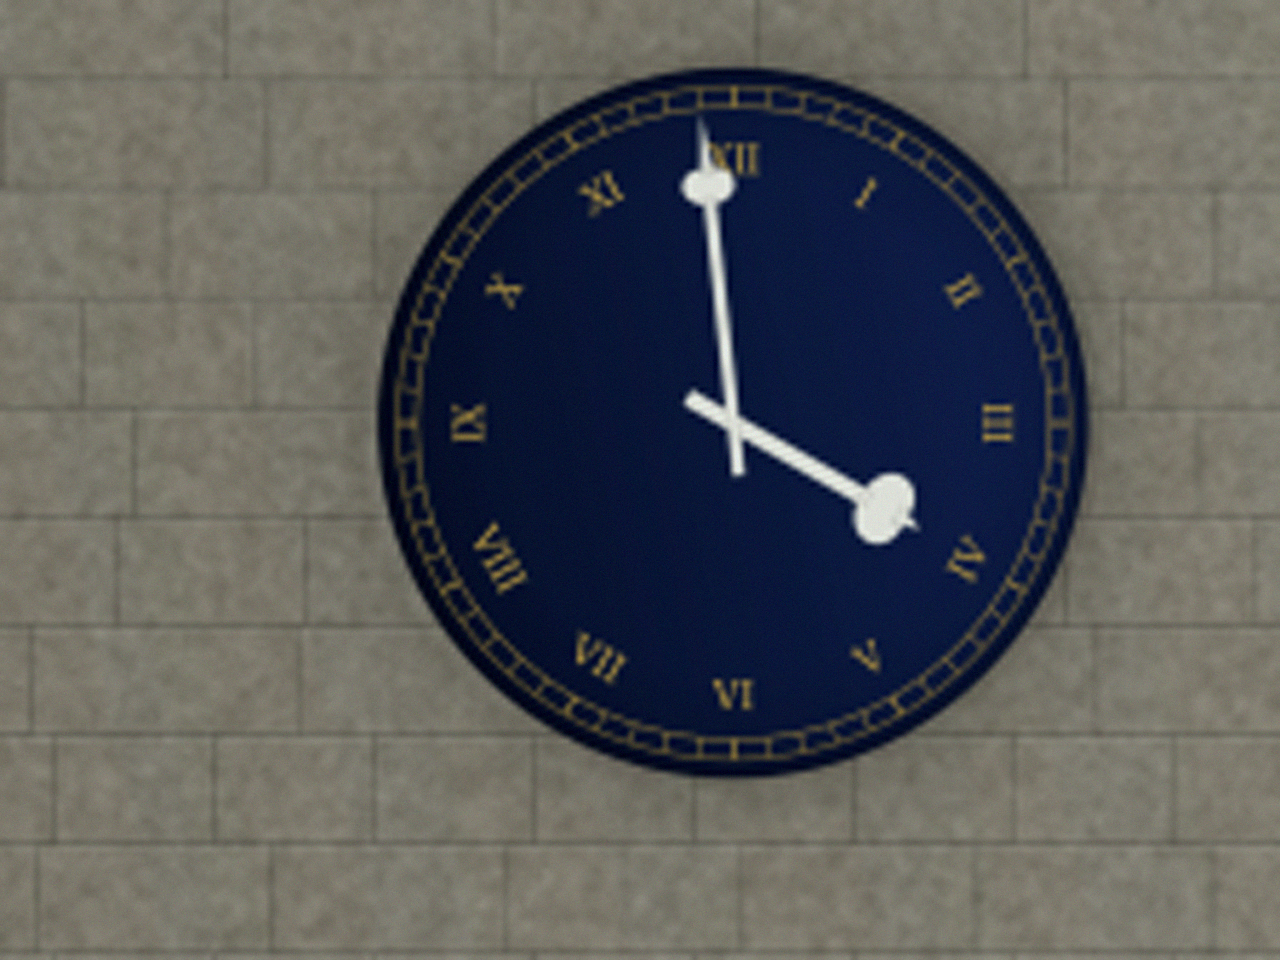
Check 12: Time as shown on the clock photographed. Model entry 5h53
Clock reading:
3h59
